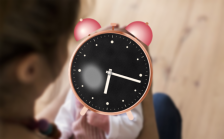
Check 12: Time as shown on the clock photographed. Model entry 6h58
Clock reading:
6h17
